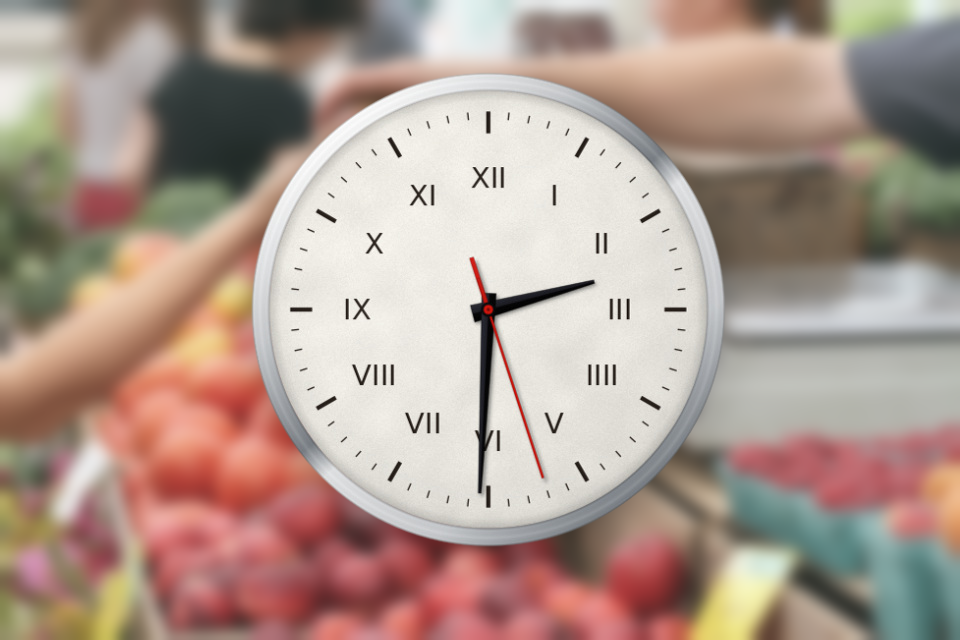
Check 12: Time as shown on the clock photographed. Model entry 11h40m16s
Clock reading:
2h30m27s
